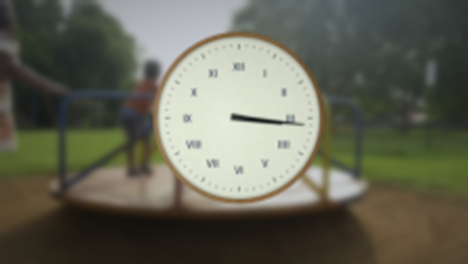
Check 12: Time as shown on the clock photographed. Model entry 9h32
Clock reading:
3h16
